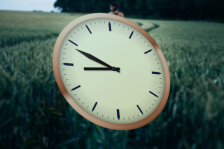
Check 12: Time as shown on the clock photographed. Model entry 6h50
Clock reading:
8h49
